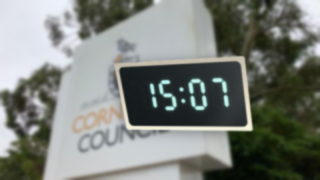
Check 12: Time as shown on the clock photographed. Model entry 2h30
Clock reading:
15h07
